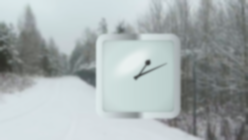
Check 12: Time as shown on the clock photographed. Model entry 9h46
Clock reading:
1h11
